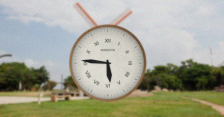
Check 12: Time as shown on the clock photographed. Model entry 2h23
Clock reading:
5h46
